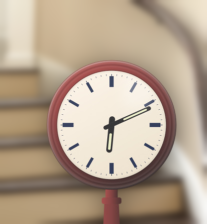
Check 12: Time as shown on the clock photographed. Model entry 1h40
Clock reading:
6h11
